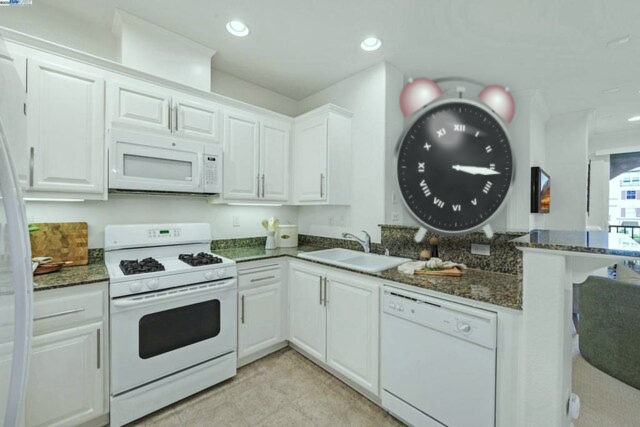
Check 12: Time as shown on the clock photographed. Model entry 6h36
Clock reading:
3h16
